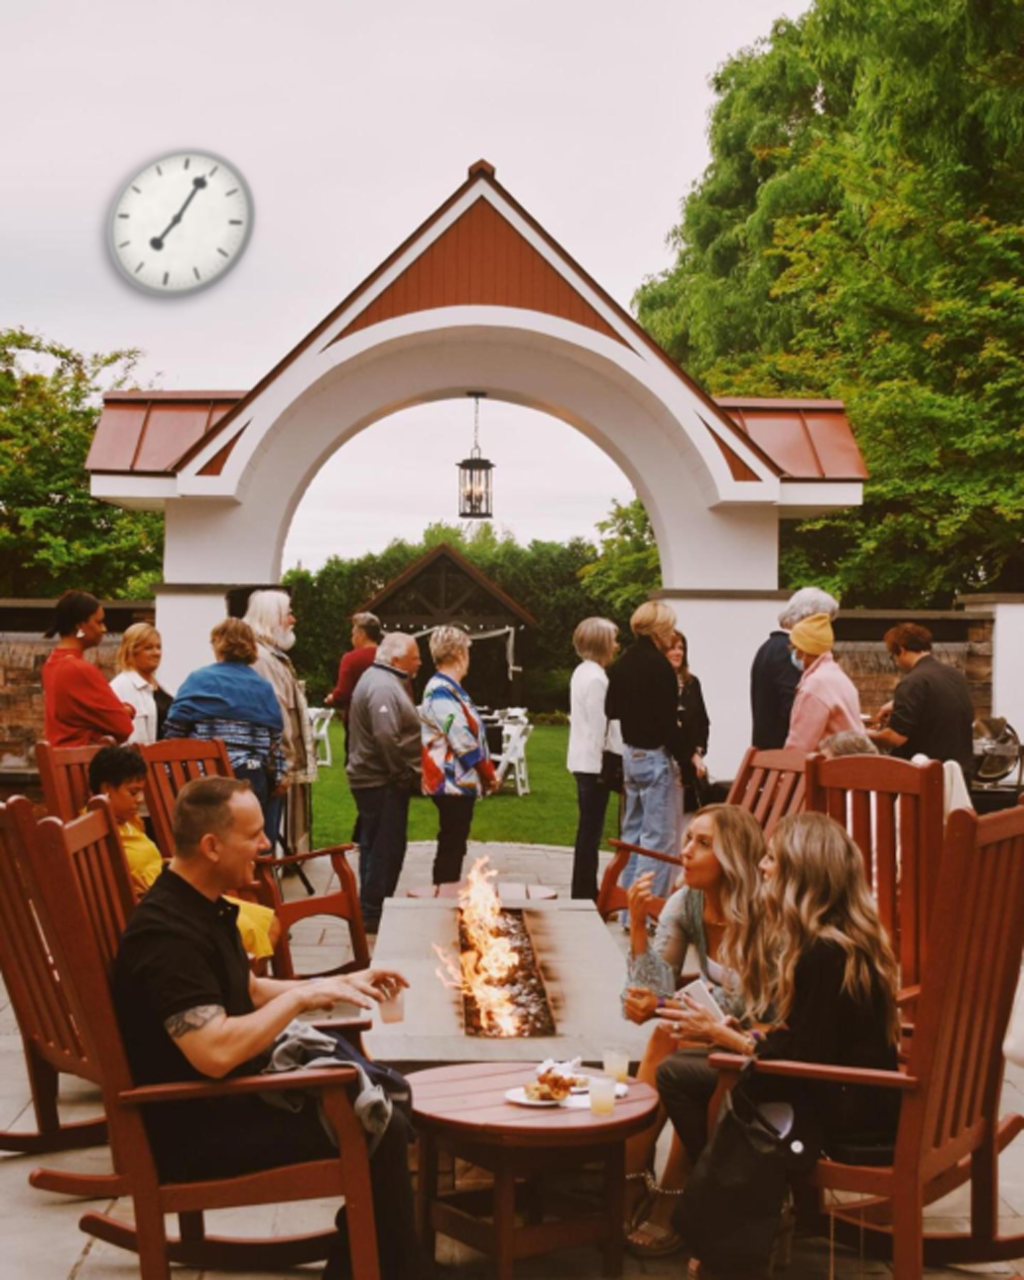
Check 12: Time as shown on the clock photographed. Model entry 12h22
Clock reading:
7h04
